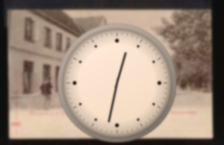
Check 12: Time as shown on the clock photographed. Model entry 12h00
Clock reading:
12h32
